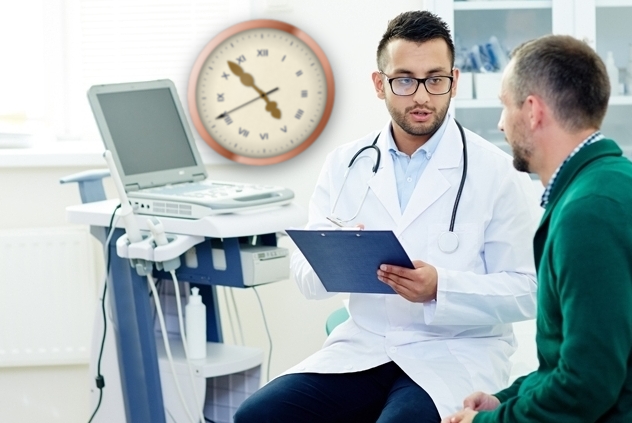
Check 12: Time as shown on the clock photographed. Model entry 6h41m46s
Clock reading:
4h52m41s
